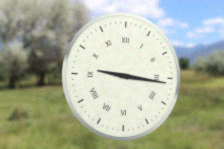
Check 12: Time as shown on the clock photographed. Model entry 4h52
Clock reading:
9h16
